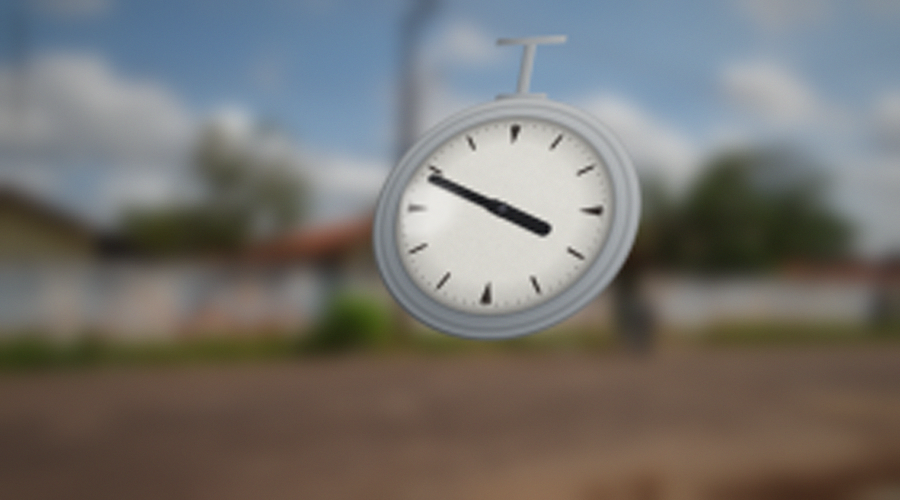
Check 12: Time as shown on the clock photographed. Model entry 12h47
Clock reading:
3h49
